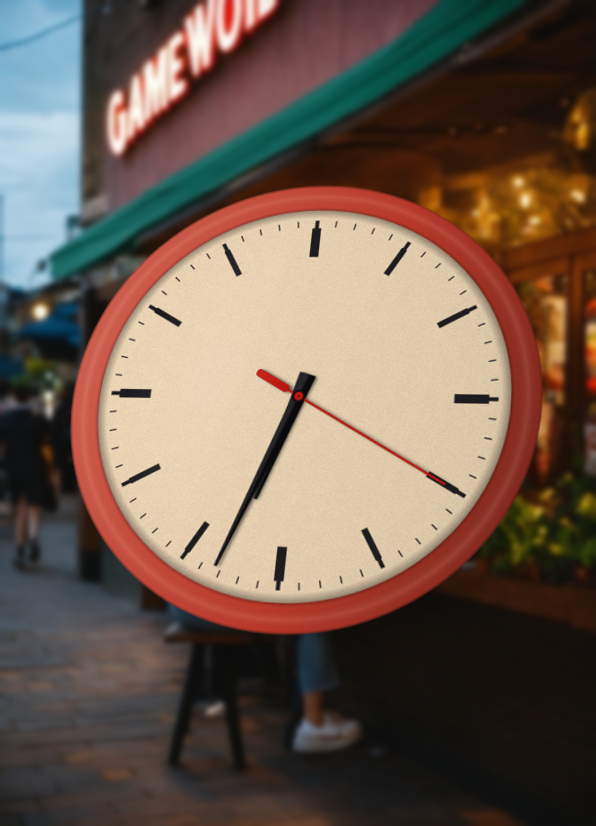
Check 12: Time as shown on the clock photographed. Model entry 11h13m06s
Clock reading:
6h33m20s
